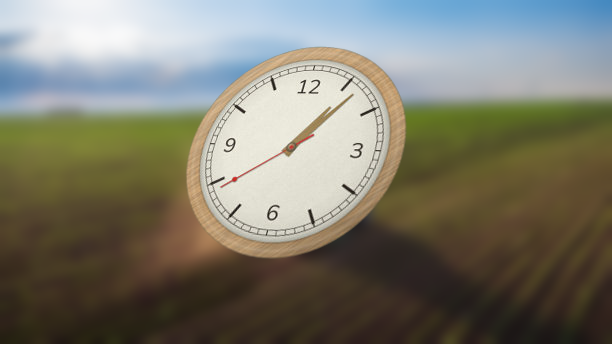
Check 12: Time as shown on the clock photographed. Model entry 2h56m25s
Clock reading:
1h06m39s
